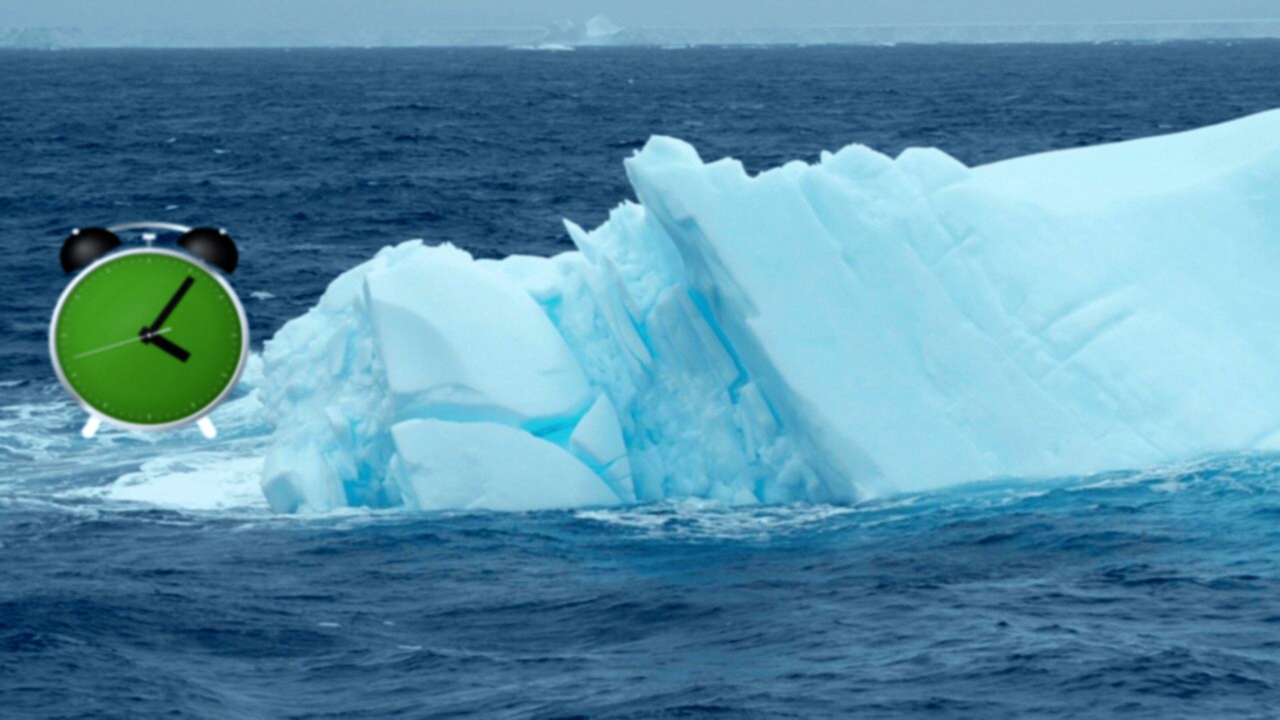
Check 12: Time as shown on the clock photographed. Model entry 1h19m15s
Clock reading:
4h05m42s
